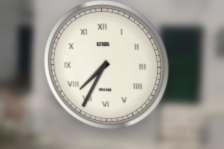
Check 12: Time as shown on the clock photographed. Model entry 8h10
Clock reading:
7h35
